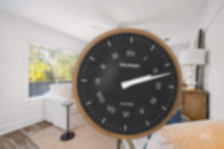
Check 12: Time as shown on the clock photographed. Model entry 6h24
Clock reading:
2h12
